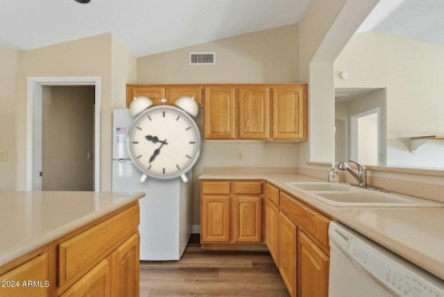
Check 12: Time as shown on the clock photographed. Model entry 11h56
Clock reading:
9h36
